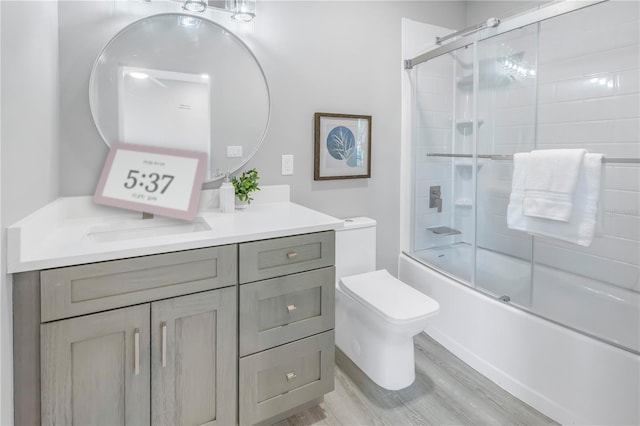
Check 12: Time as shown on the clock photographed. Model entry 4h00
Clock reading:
5h37
